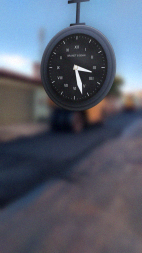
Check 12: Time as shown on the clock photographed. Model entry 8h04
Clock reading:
3h27
